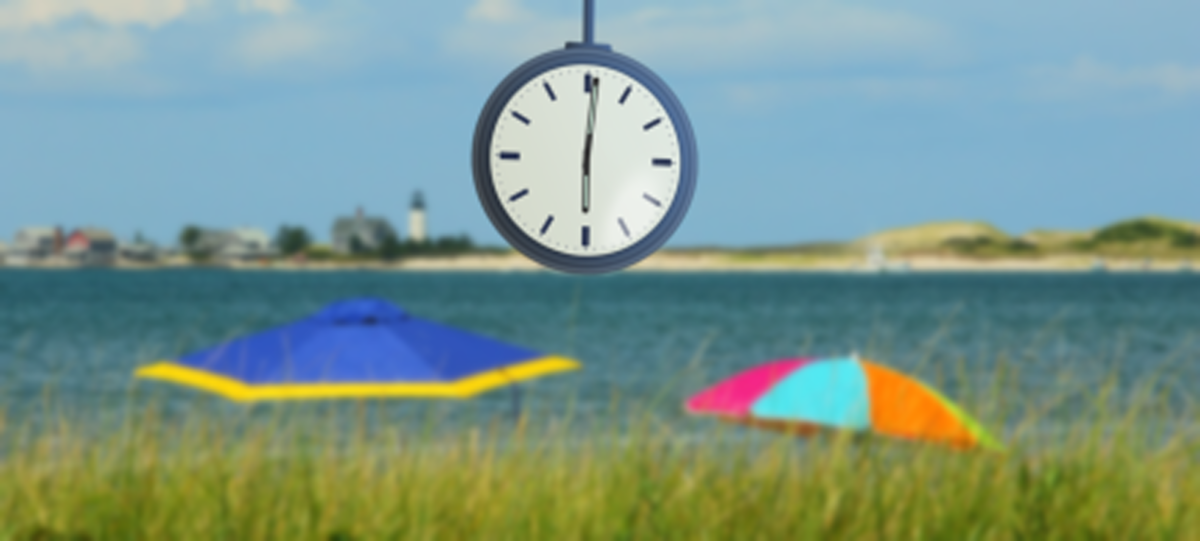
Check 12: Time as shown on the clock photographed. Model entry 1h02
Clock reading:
6h01
